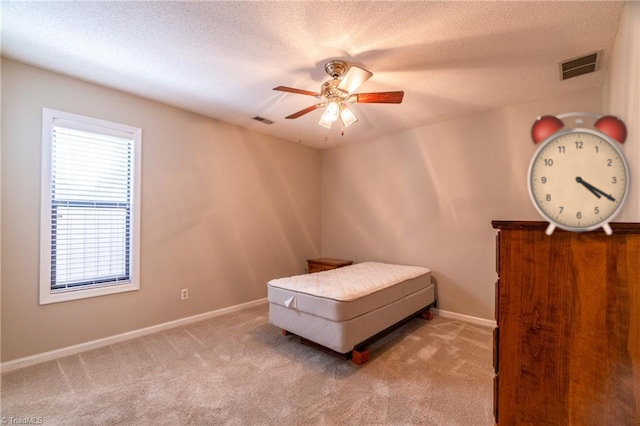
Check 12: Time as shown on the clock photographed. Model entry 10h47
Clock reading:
4h20
